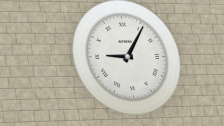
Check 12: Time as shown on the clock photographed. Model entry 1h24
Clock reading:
9h06
